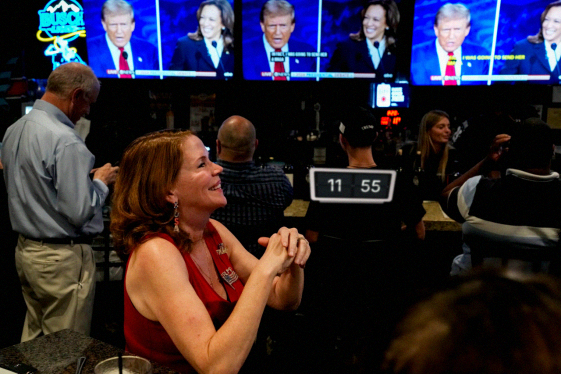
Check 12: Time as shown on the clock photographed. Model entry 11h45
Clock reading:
11h55
